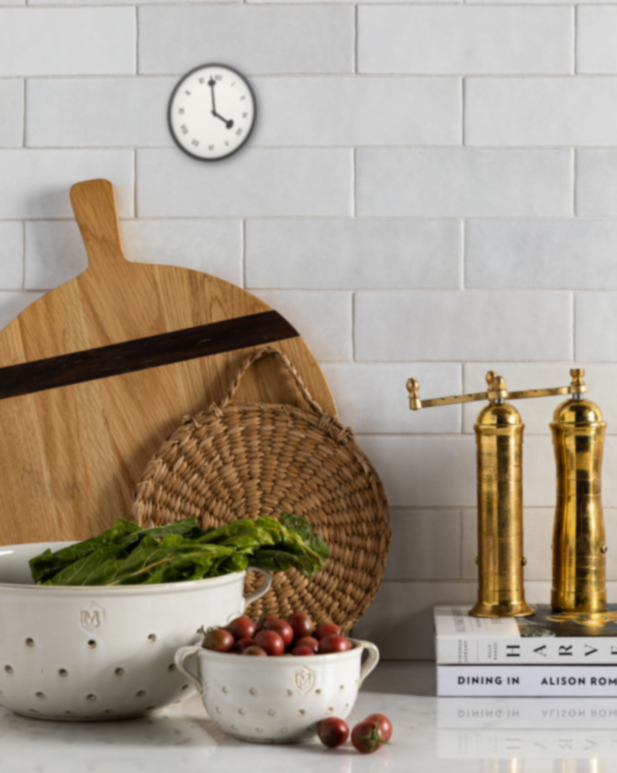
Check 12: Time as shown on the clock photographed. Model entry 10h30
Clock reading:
3h58
